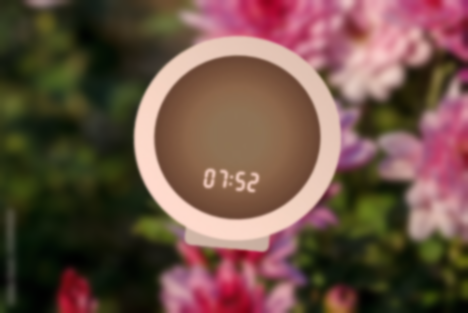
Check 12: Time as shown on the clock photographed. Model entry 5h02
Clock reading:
7h52
